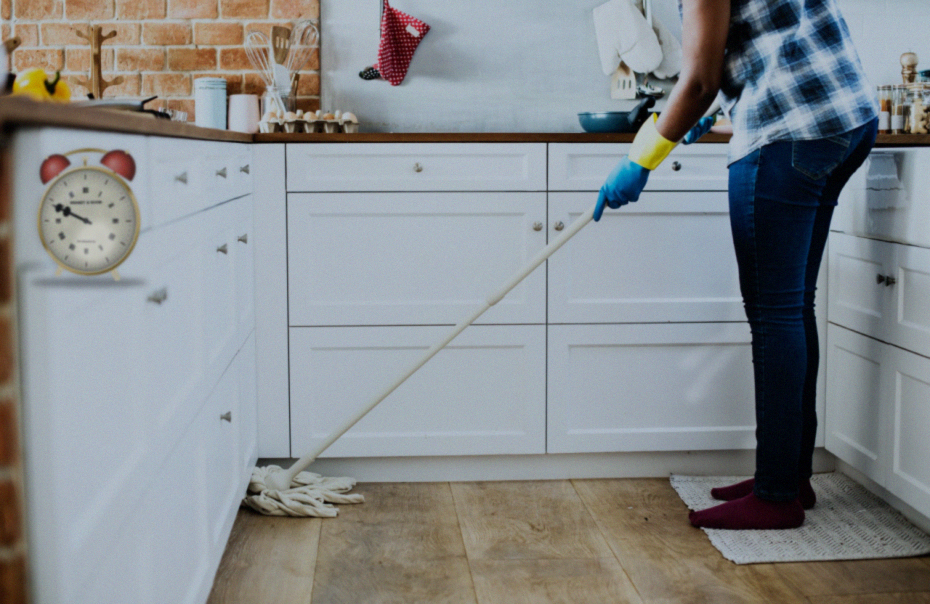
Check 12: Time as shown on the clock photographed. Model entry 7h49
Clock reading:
9h49
